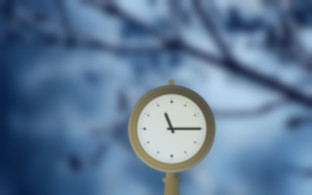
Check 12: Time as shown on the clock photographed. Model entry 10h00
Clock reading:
11h15
